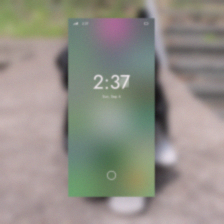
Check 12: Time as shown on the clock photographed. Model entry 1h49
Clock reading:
2h37
